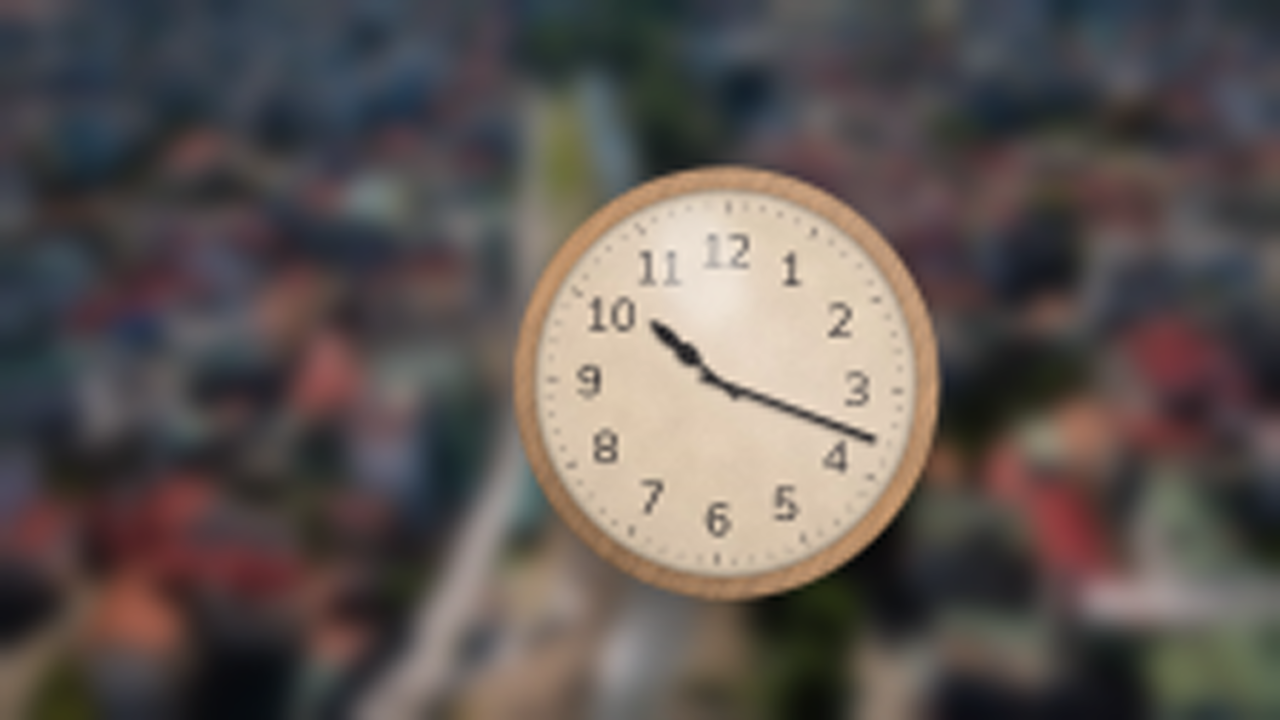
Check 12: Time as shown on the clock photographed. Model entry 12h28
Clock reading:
10h18
